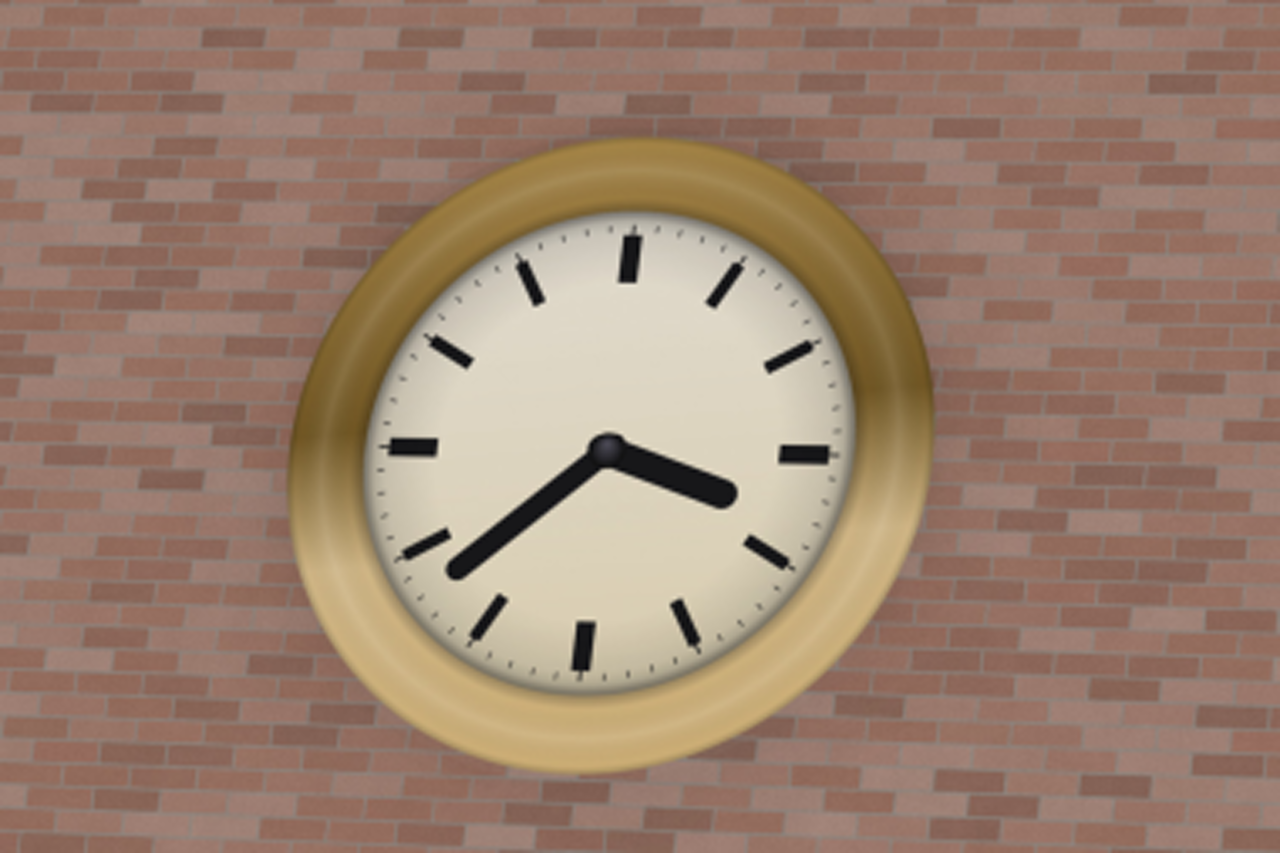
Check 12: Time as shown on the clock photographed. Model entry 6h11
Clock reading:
3h38
